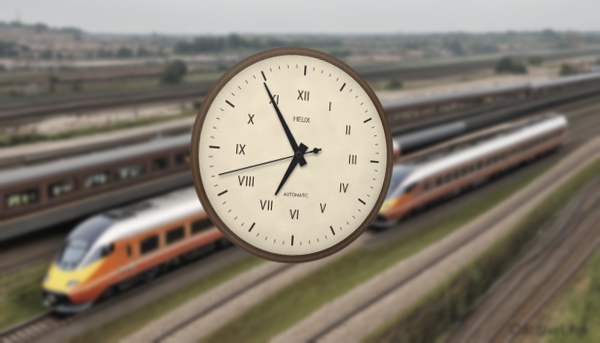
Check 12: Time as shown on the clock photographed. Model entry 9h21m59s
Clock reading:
6h54m42s
